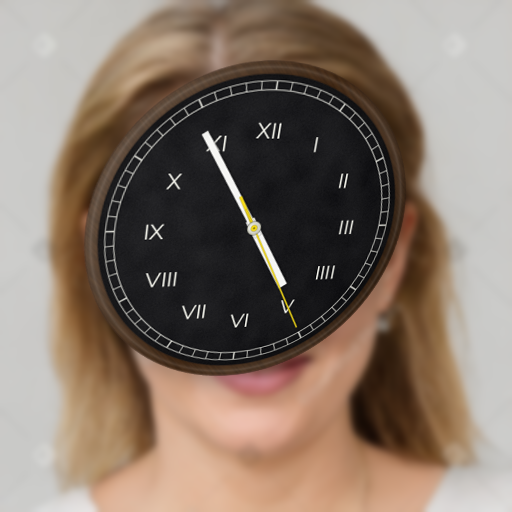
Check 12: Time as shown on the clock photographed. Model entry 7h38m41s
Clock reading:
4h54m25s
